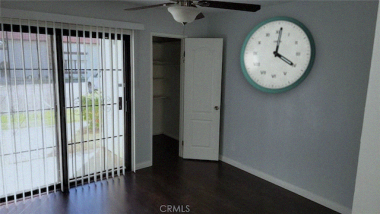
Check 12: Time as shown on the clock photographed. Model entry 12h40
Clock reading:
4h01
